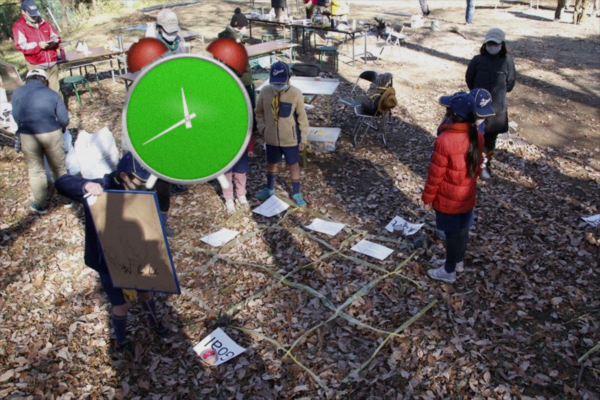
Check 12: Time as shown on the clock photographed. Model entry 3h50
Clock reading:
11h40
